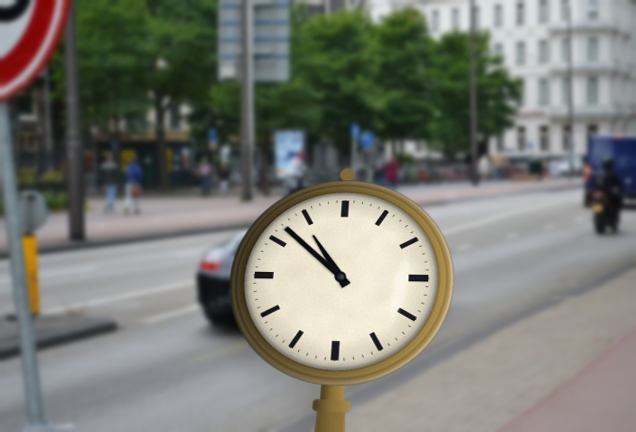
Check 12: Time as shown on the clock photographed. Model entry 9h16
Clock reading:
10h52
